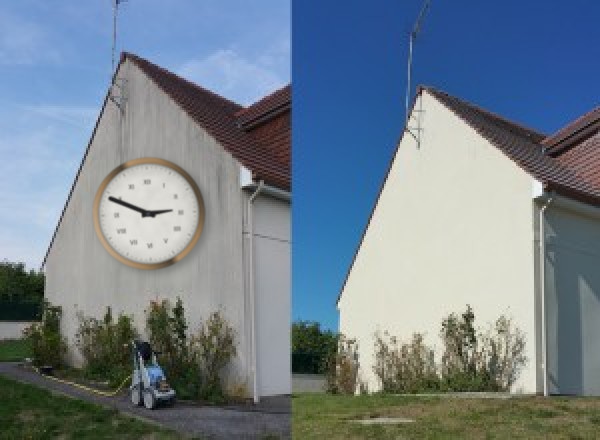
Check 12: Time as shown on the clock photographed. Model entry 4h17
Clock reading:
2h49
